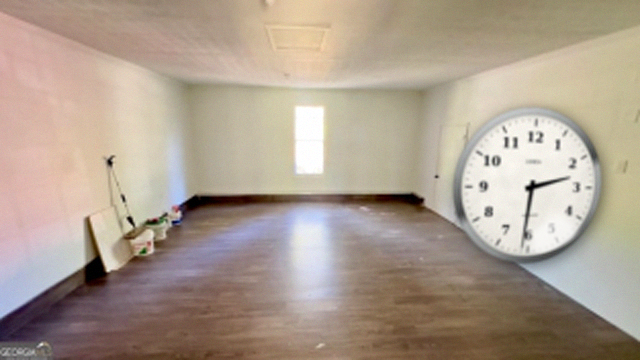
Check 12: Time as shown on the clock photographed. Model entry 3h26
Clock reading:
2h31
